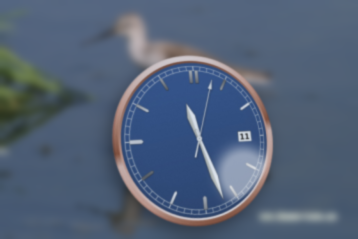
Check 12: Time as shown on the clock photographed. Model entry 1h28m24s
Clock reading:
11h27m03s
